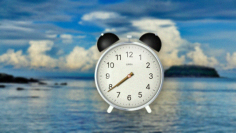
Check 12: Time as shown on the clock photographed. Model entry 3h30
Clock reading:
7h39
